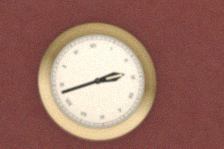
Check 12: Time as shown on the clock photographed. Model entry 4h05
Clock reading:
2h43
